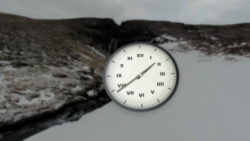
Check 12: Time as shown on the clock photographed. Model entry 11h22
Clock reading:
1h39
